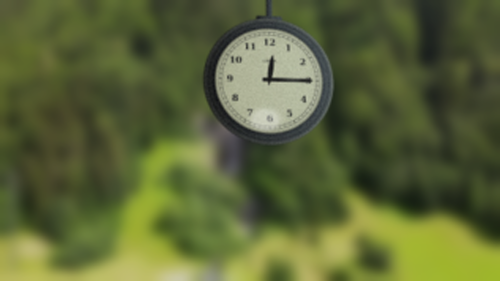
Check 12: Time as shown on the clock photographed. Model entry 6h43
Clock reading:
12h15
